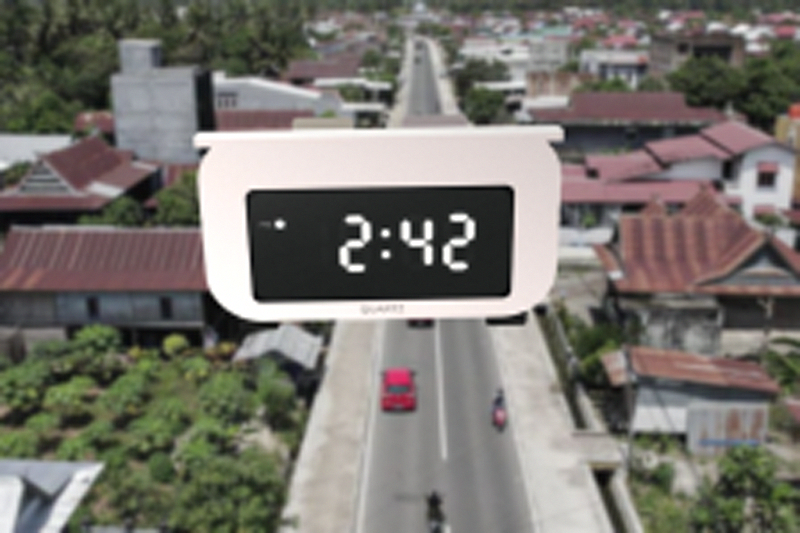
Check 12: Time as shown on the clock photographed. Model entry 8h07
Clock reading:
2h42
